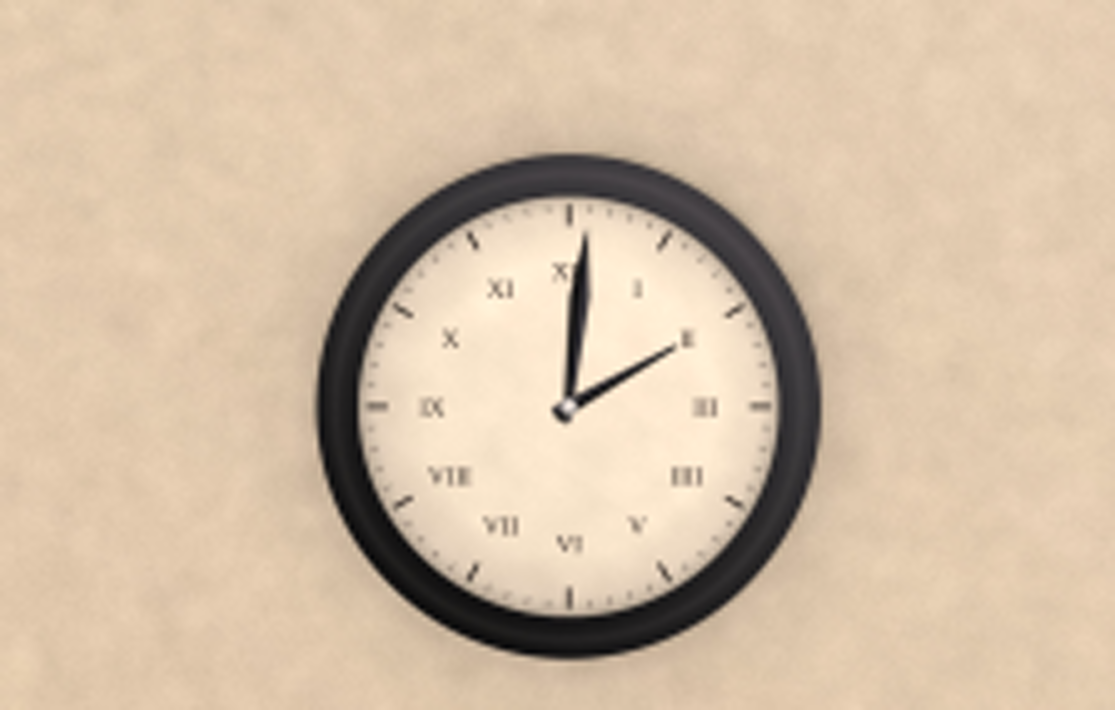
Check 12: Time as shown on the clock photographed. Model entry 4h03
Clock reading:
2h01
